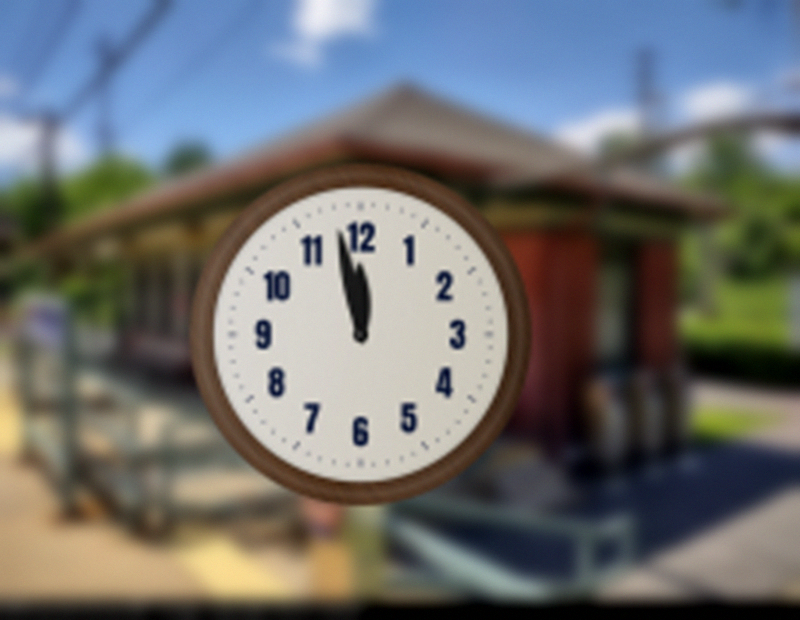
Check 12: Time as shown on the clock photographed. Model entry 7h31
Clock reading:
11h58
